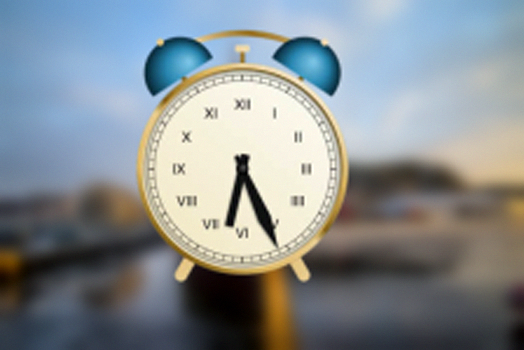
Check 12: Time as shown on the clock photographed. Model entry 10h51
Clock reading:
6h26
